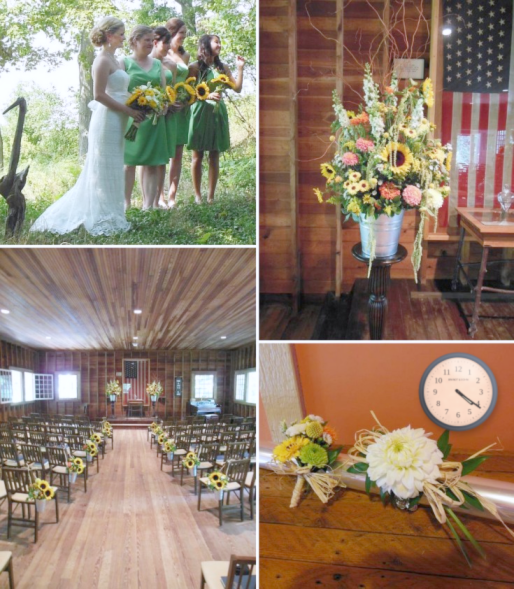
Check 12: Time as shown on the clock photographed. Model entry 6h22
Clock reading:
4h21
